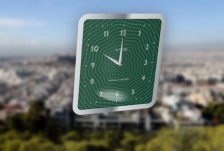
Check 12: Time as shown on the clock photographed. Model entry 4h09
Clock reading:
10h00
